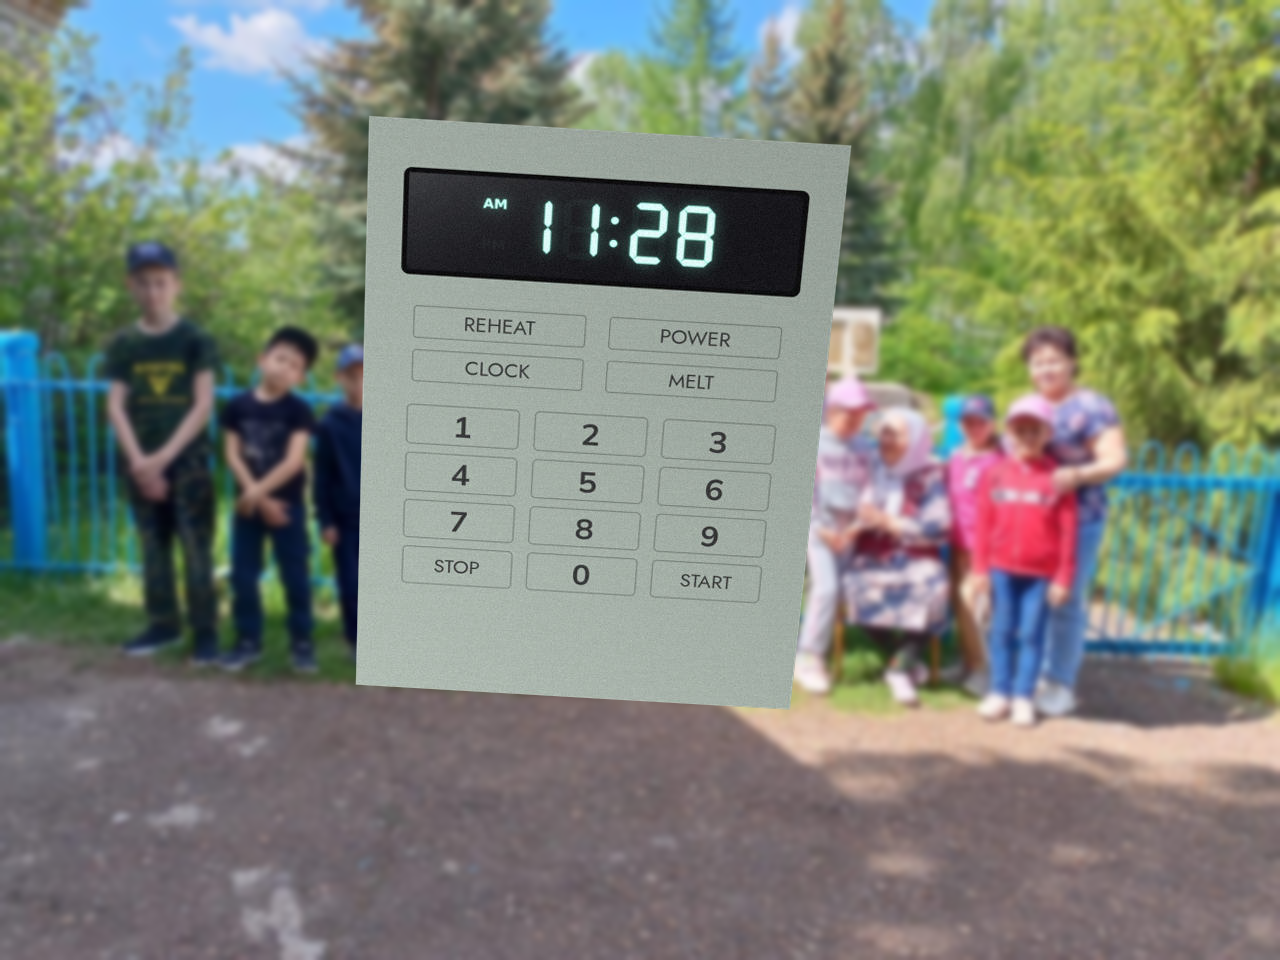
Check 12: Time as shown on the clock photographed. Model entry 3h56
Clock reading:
11h28
